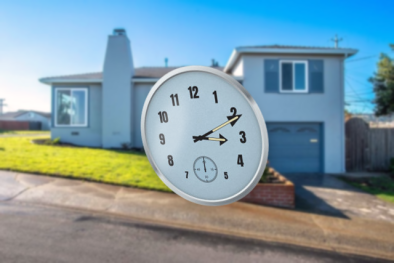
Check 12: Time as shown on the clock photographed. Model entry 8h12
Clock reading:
3h11
